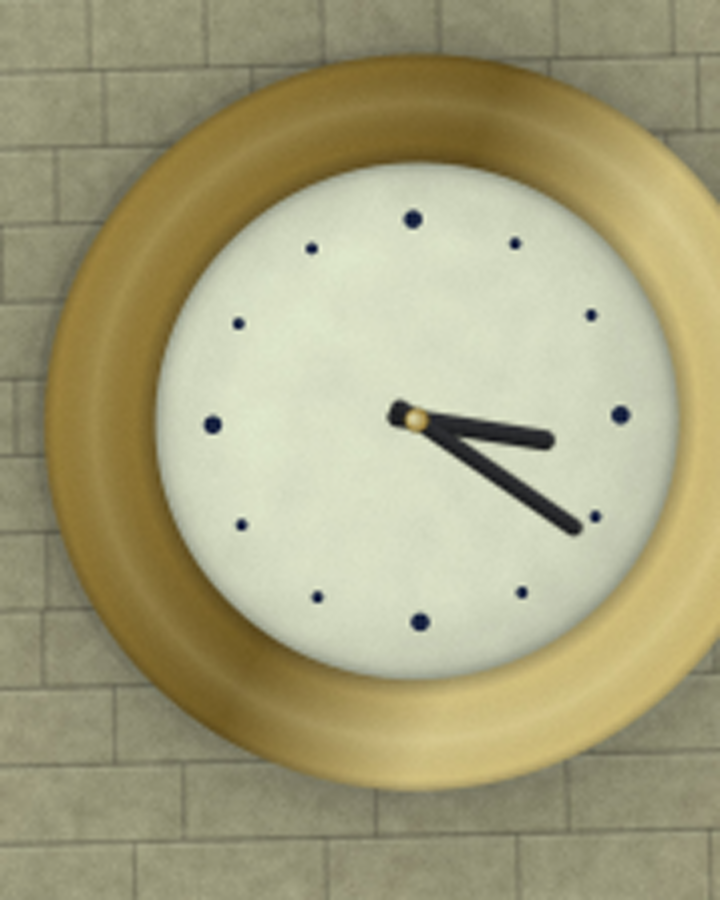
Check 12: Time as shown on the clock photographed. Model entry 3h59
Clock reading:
3h21
